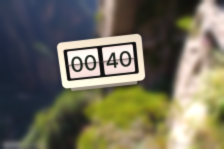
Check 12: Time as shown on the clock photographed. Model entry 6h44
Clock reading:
0h40
